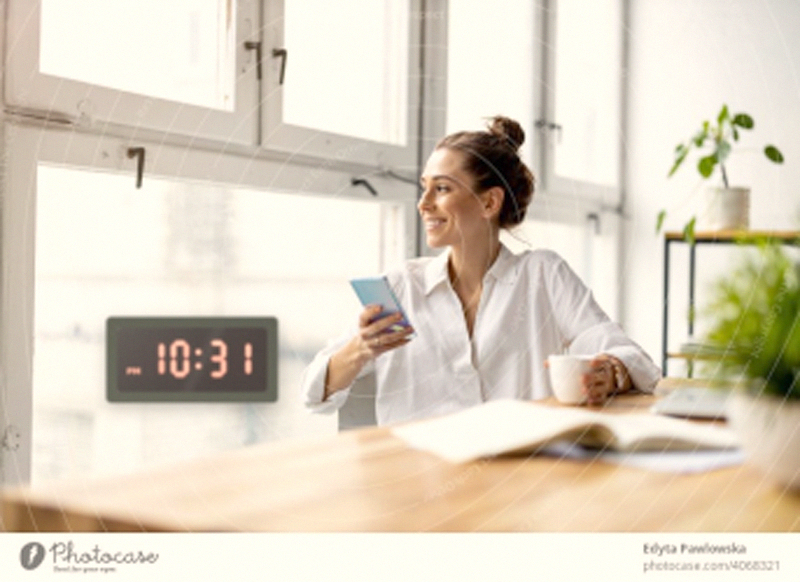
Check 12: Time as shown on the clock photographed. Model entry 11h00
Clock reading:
10h31
